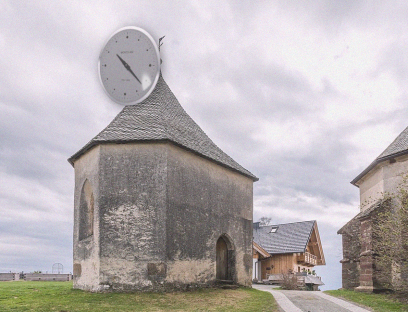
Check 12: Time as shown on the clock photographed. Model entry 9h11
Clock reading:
10h22
